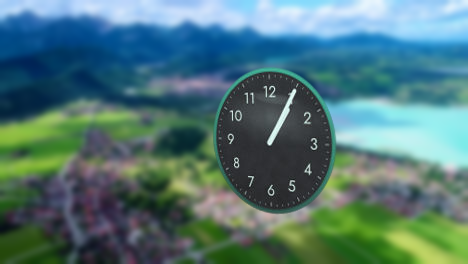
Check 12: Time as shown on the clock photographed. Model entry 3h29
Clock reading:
1h05
